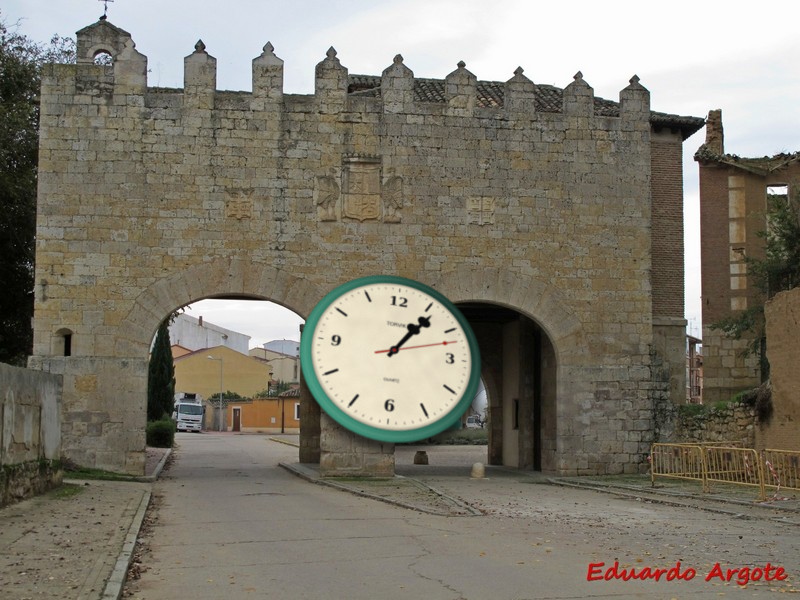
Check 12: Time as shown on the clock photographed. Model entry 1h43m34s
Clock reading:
1h06m12s
